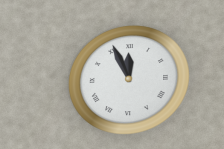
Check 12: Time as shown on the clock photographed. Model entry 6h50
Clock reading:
11h56
